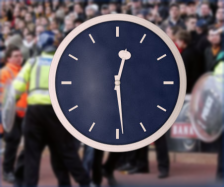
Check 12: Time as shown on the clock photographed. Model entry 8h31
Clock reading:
12h29
